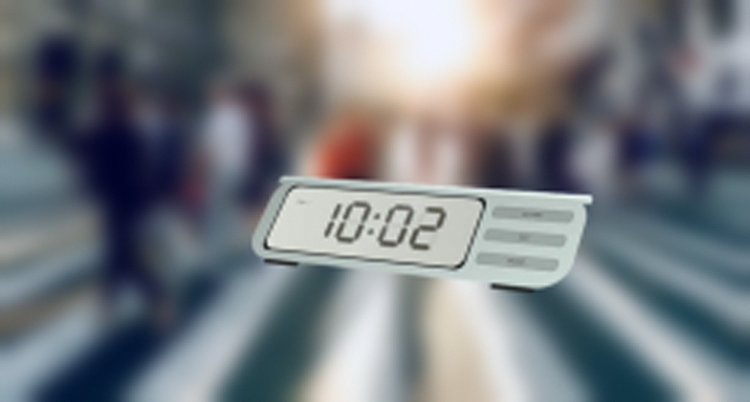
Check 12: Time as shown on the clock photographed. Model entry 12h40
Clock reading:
10h02
